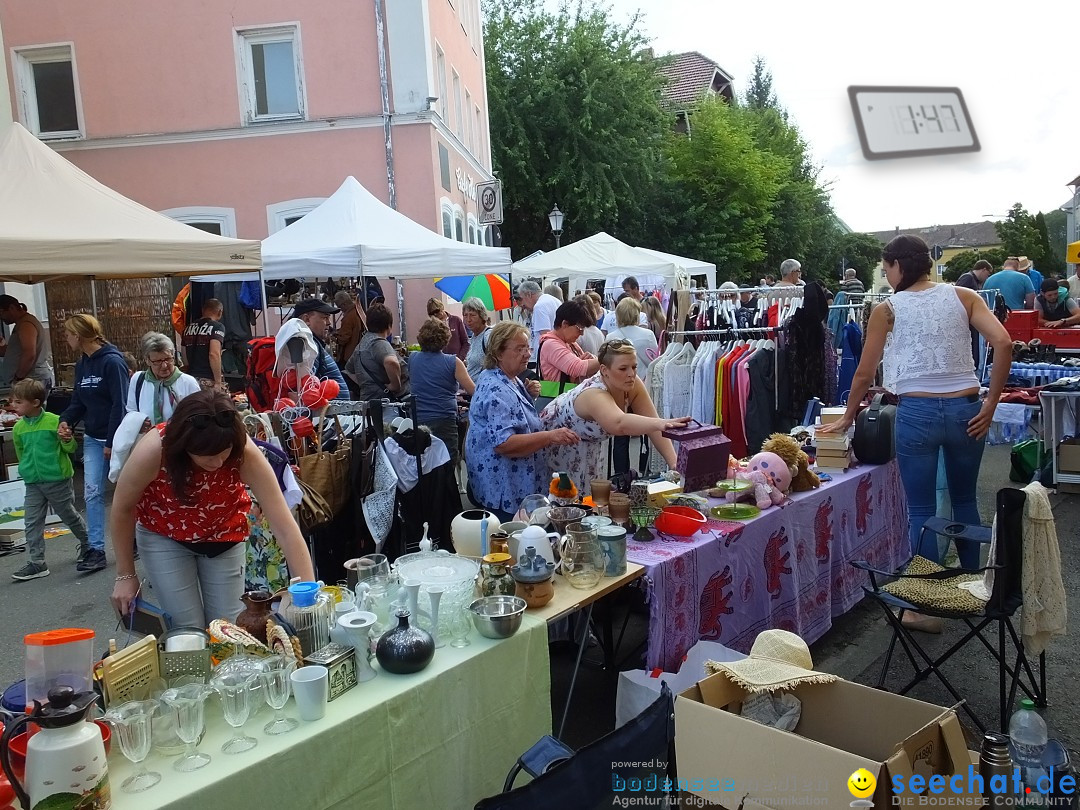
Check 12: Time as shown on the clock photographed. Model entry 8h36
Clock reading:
1h47
